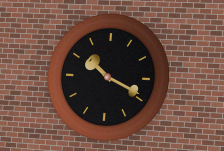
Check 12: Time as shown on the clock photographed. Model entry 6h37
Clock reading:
10h19
